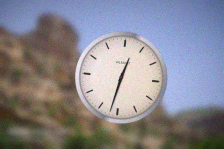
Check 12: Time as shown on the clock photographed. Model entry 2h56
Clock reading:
12h32
